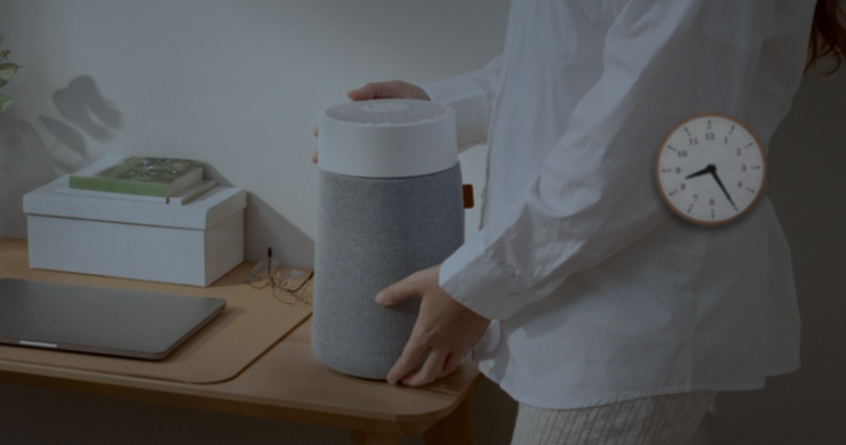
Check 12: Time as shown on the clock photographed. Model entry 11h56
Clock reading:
8h25
